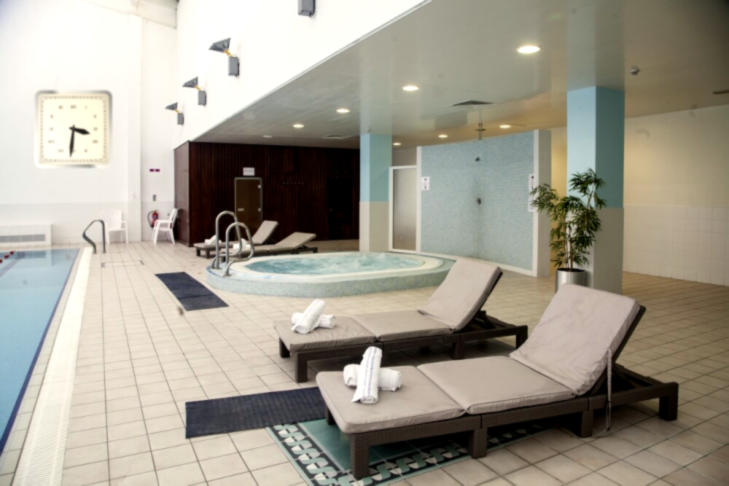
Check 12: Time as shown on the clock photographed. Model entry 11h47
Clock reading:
3h31
